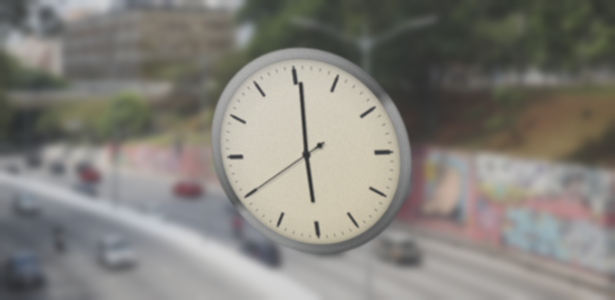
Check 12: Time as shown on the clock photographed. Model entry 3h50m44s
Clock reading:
6h00m40s
